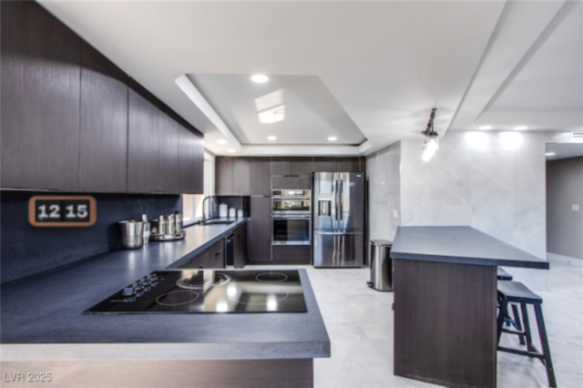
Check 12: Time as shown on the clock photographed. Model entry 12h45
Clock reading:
12h15
